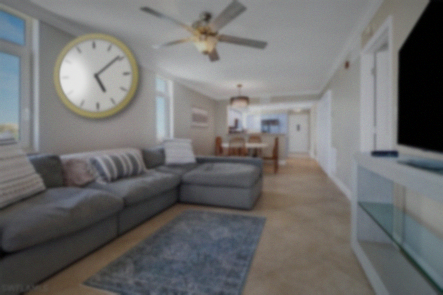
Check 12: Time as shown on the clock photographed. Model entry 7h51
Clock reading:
5h09
